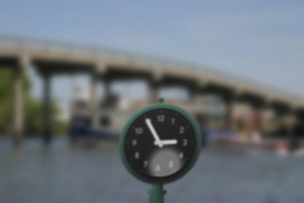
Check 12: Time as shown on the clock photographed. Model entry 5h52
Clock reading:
2h55
